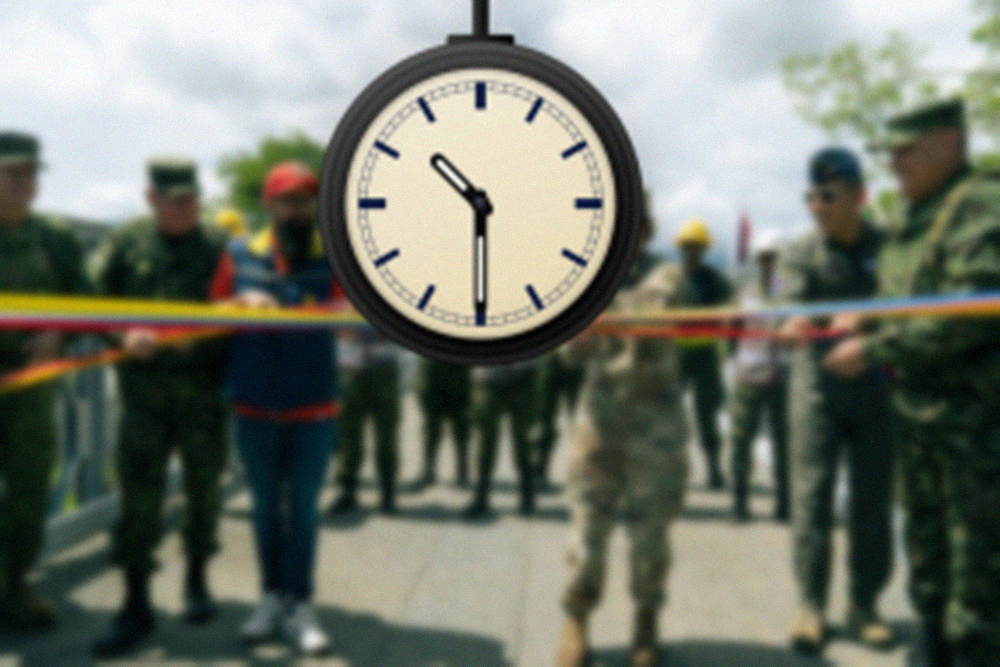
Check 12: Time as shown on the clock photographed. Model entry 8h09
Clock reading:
10h30
